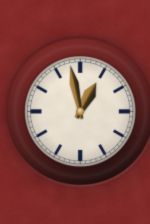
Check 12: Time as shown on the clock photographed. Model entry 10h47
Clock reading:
12h58
